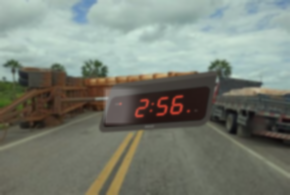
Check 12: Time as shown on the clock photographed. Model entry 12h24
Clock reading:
2h56
